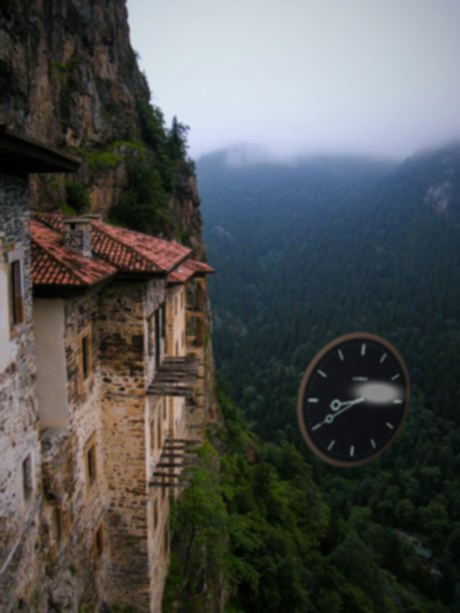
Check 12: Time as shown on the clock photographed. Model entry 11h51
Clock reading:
8h40
